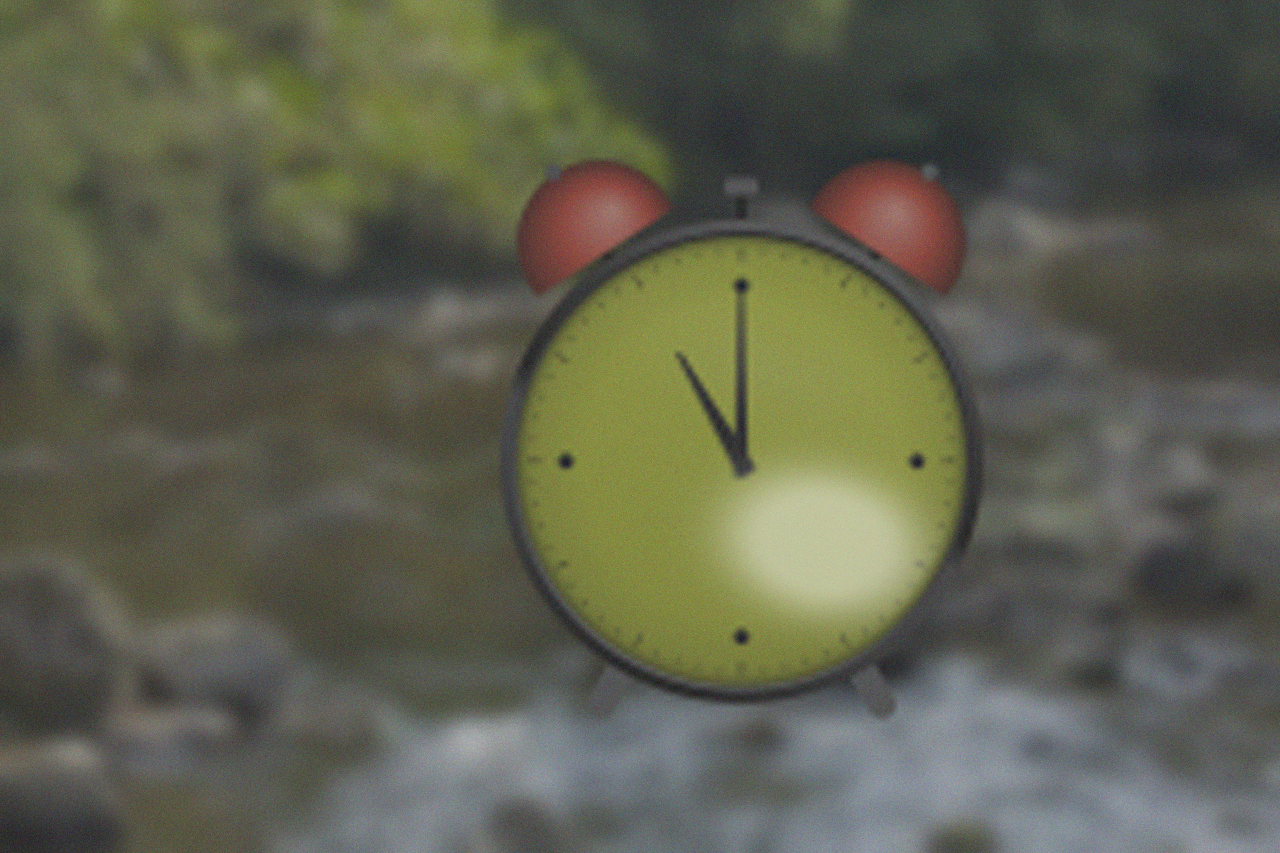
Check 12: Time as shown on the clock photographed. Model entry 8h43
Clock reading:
11h00
